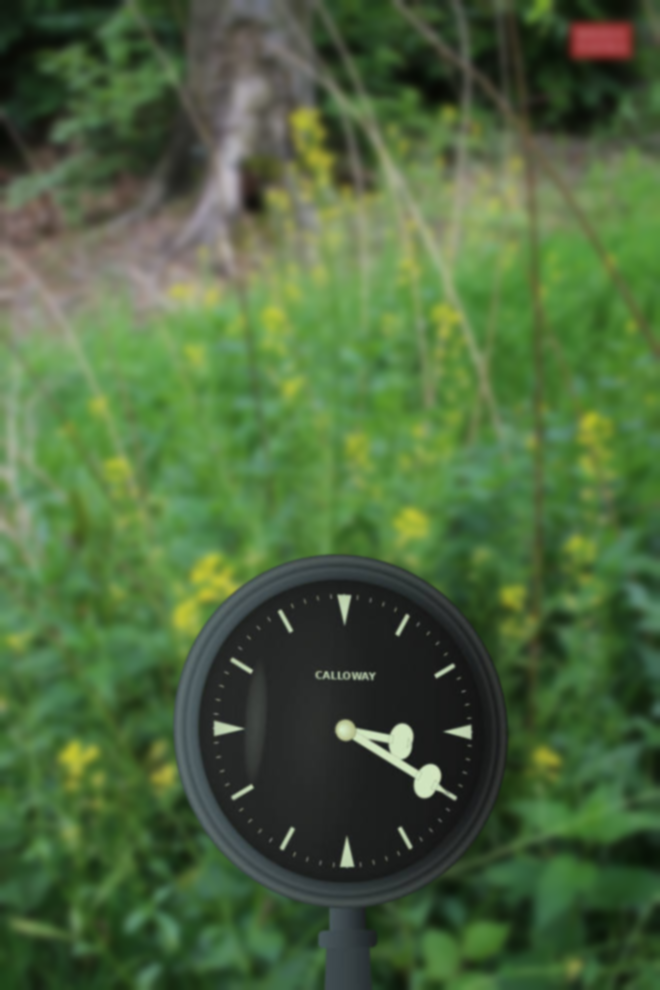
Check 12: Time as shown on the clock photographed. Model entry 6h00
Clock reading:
3h20
